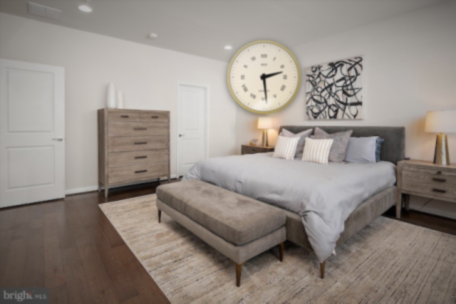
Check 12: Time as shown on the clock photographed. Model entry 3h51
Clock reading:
2h29
